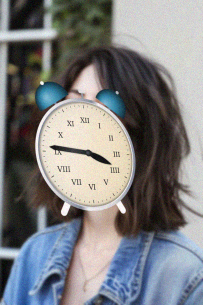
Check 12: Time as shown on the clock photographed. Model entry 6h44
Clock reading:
3h46
